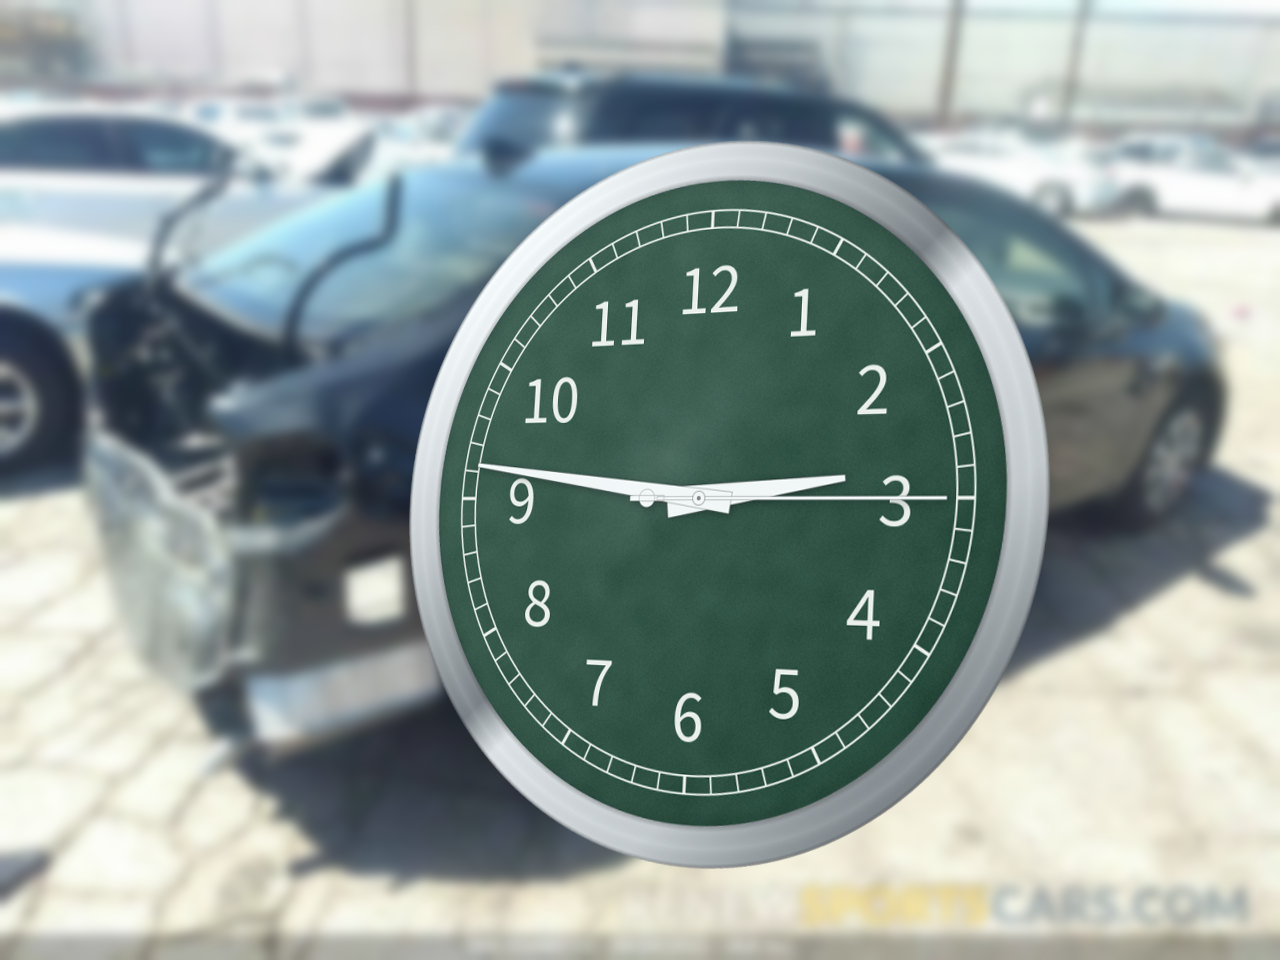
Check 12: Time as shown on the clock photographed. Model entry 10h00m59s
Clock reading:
2h46m15s
